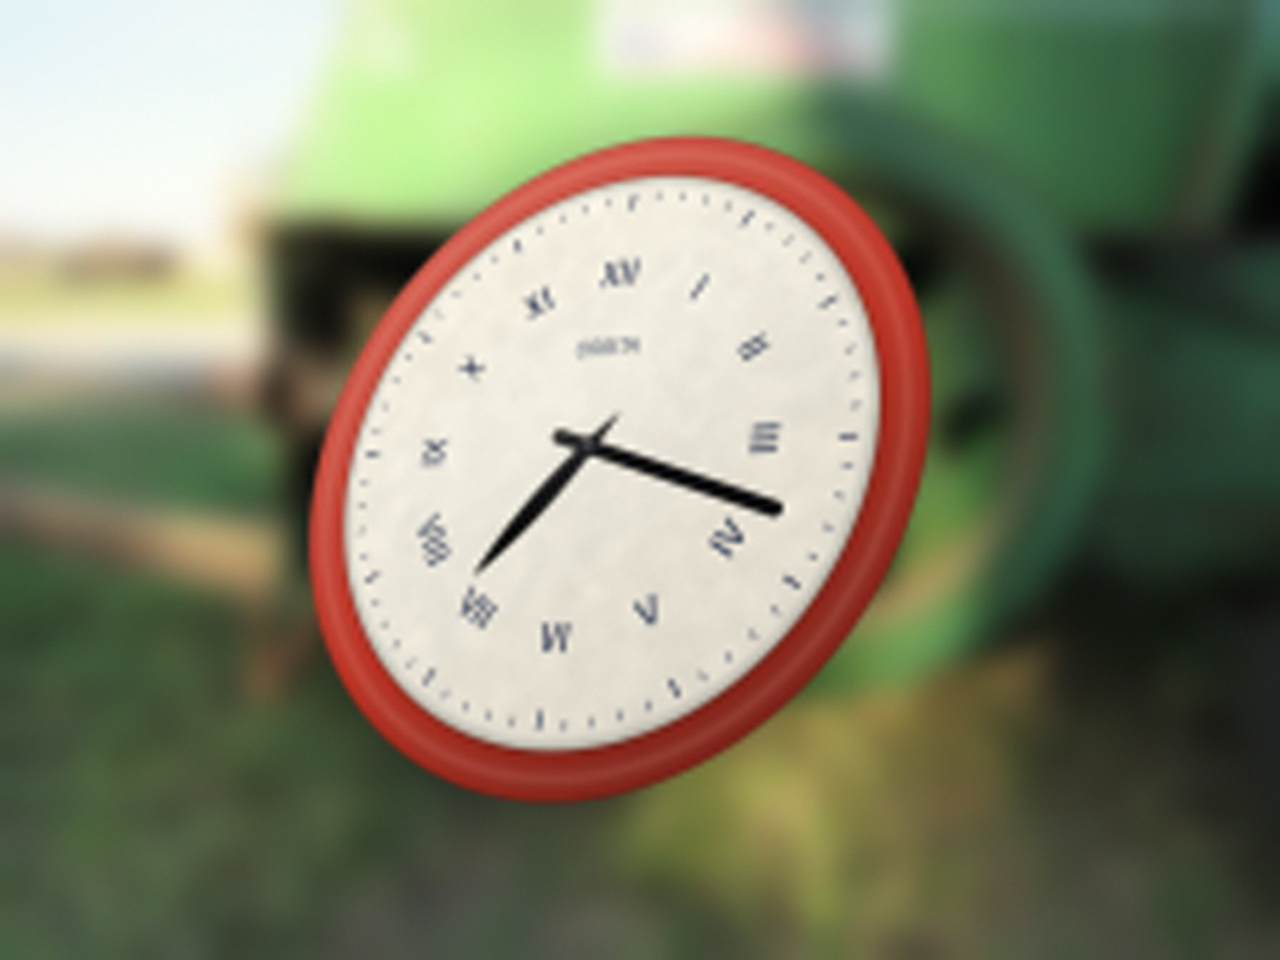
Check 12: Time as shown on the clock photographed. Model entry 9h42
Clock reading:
7h18
